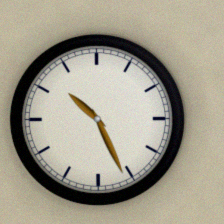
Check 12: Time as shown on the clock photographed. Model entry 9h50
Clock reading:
10h26
